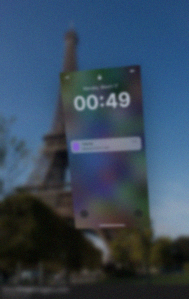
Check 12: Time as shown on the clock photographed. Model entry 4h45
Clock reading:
0h49
